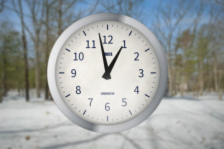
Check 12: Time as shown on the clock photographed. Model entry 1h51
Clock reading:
12h58
